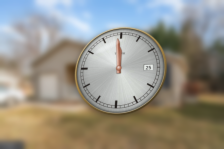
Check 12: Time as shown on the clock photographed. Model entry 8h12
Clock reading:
11h59
